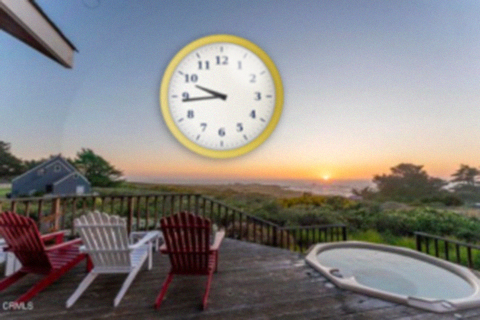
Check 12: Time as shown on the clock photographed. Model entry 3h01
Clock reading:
9h44
